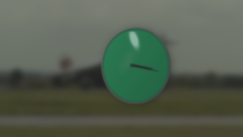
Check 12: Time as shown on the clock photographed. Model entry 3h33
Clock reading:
3h17
